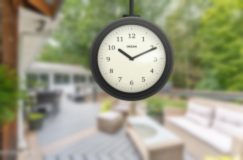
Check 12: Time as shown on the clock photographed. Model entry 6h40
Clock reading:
10h11
